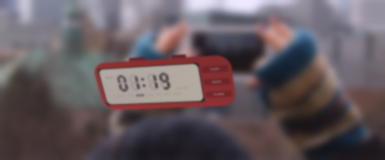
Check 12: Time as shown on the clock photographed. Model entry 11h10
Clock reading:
1h19
